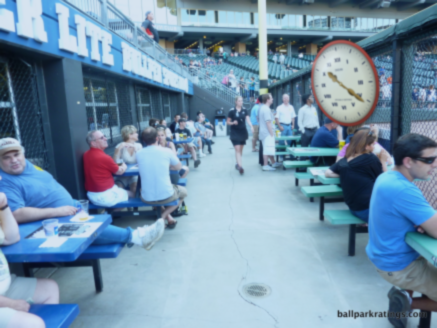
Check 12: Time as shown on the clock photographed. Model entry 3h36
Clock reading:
10h21
